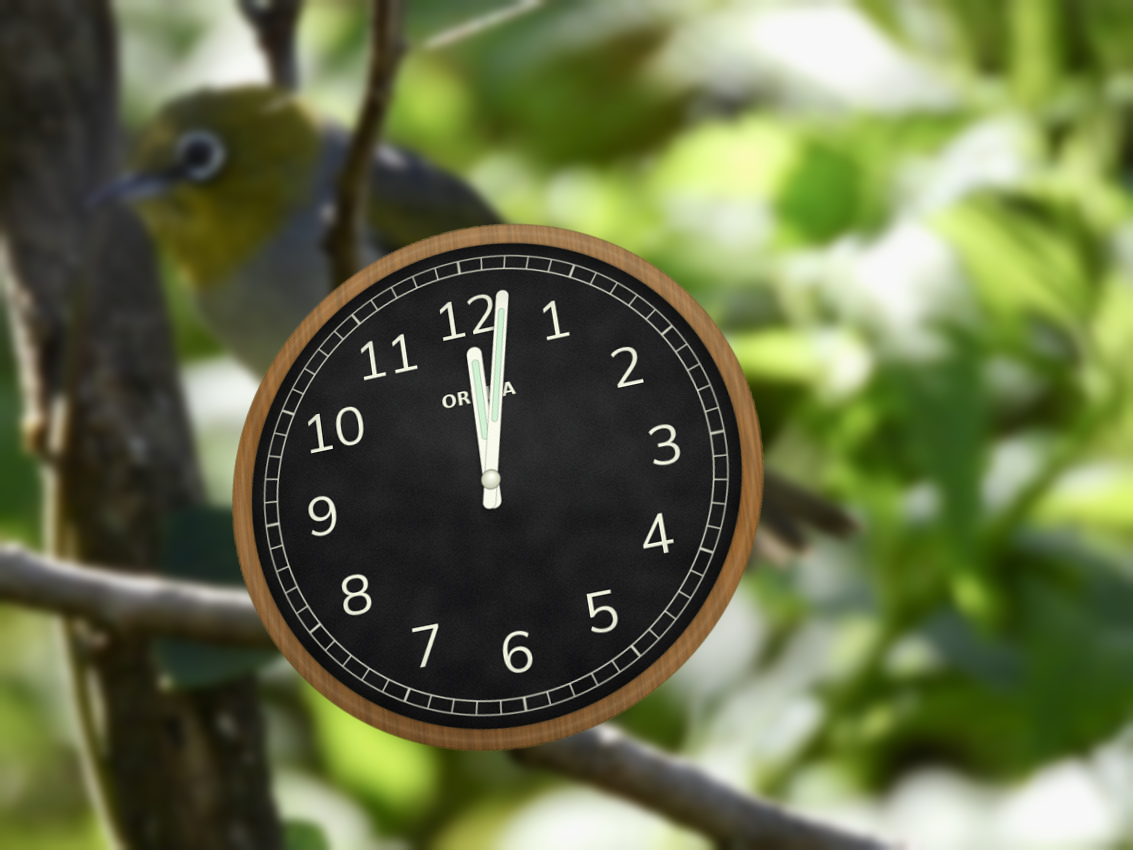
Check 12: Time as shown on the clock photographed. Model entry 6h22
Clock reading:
12h02
